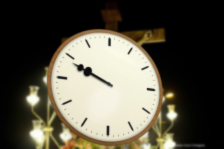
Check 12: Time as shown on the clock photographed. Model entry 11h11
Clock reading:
9h49
